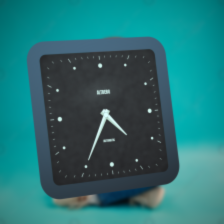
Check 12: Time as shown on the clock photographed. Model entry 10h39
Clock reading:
4h35
